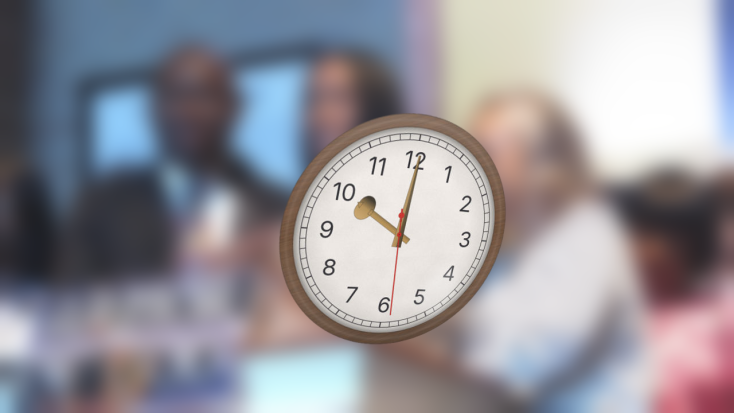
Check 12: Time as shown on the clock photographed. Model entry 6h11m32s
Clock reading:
10h00m29s
